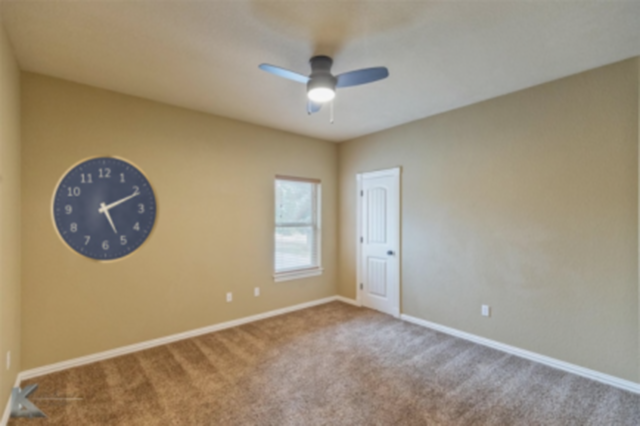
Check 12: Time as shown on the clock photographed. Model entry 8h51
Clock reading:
5h11
